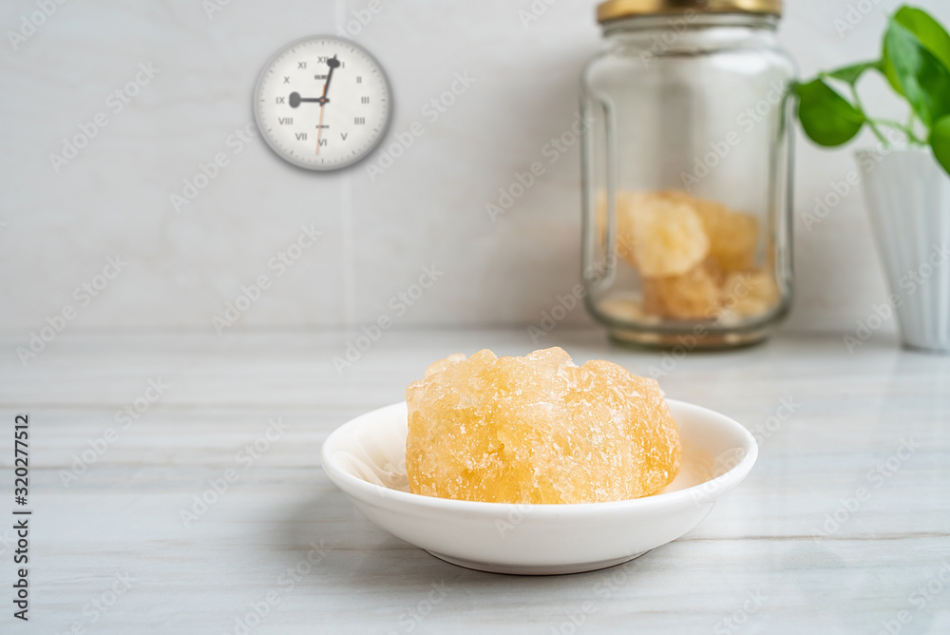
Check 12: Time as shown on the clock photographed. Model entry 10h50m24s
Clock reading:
9h02m31s
